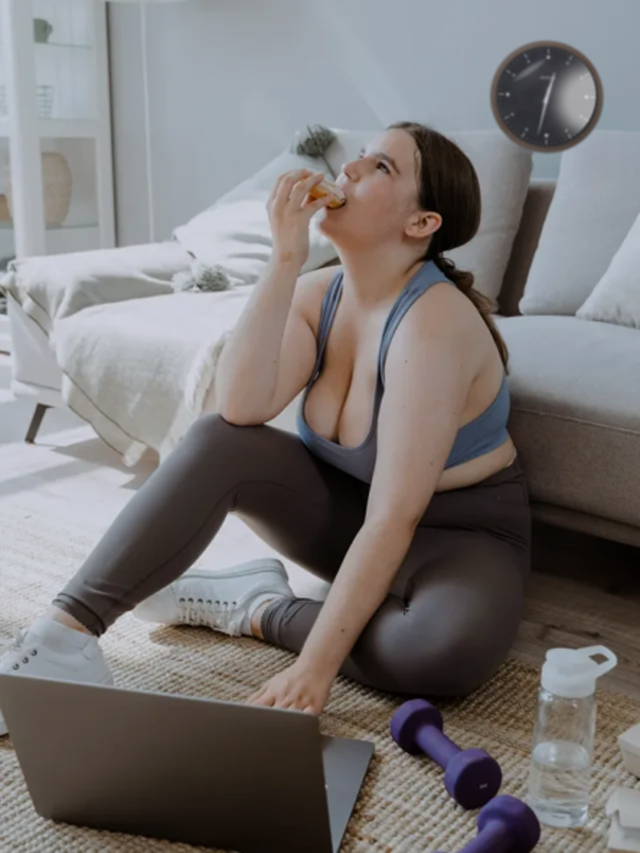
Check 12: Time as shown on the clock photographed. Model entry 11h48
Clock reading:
12h32
